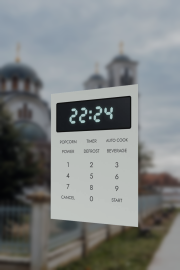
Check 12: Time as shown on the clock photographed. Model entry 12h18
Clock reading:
22h24
